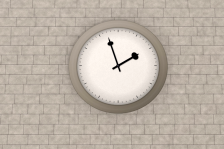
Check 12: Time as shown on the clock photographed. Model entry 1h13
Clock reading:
1h57
